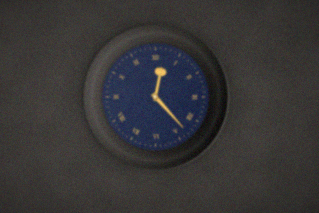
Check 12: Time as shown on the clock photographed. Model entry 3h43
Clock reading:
12h23
